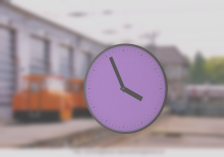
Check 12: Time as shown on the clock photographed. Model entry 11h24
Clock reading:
3h56
